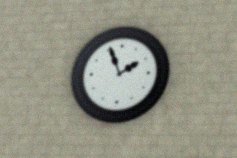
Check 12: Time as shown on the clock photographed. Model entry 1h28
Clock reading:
1h56
